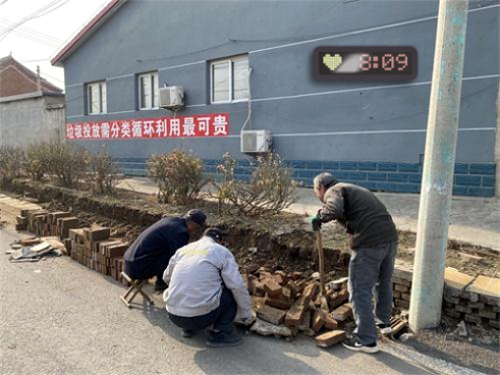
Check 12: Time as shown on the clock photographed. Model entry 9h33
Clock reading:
8h09
